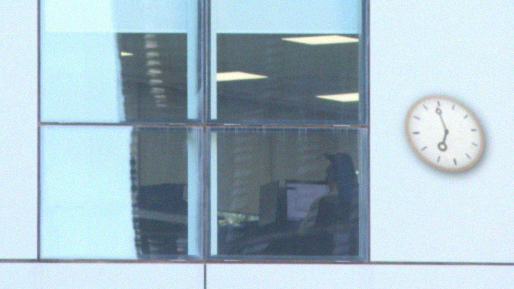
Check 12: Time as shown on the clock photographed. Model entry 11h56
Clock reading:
6h59
